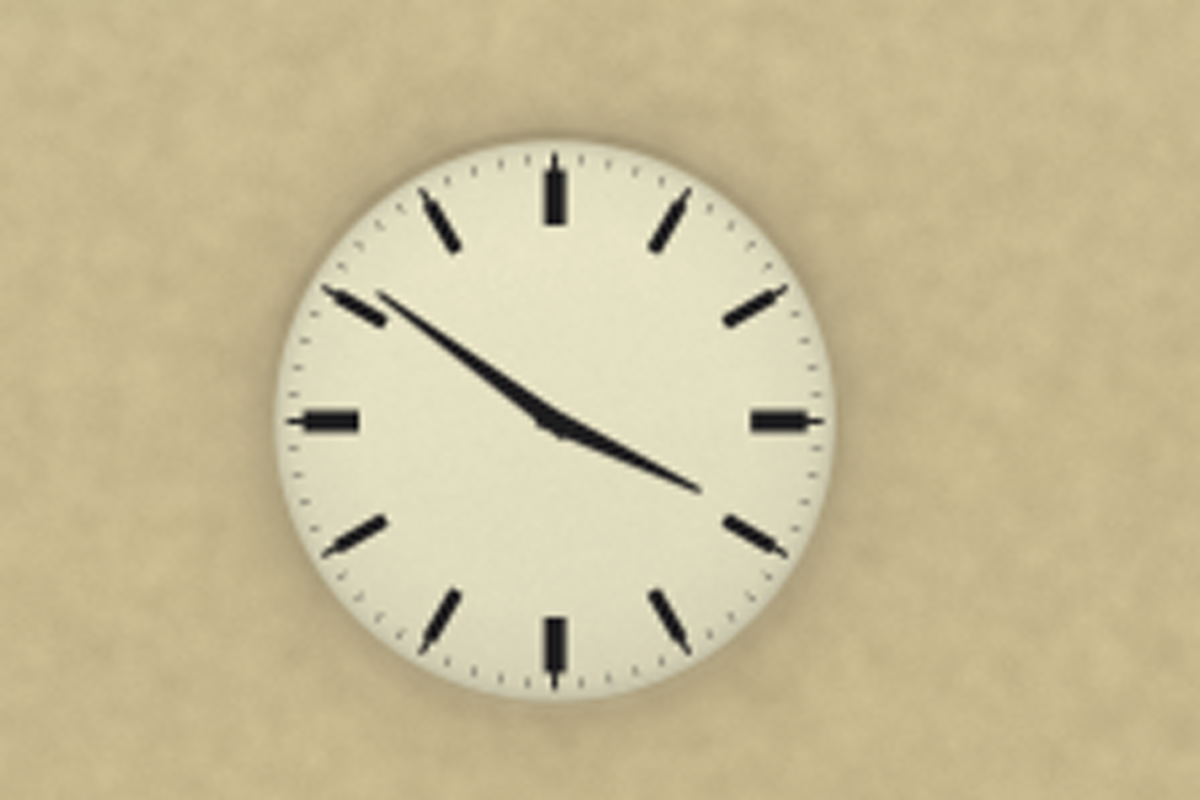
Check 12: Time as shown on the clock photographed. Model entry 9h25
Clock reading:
3h51
